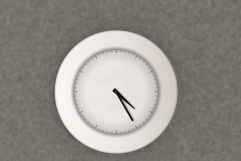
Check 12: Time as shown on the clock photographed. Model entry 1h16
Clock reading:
4h25
